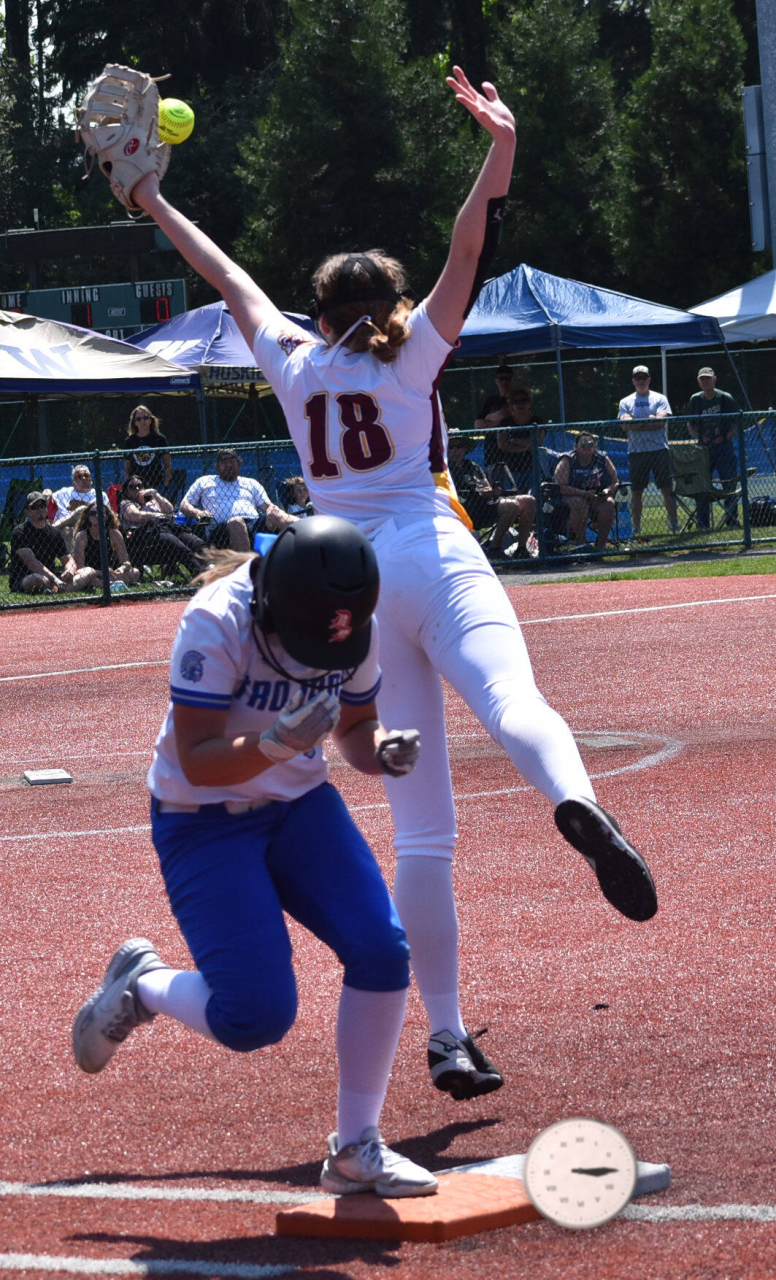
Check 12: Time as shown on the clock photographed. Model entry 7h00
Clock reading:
3h15
